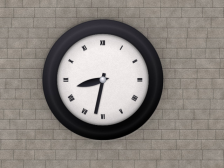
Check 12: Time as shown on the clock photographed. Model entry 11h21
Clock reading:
8h32
